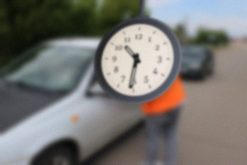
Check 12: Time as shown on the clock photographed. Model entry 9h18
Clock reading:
10h31
